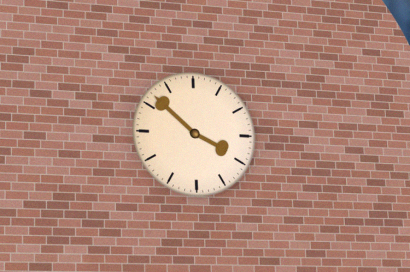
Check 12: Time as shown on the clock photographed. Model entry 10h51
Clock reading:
3h52
